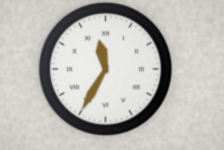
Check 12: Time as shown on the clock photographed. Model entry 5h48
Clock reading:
11h35
